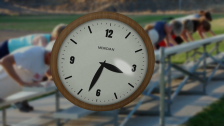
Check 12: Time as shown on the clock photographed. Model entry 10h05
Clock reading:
3h33
